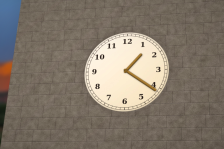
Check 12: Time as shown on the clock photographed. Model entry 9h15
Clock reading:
1h21
